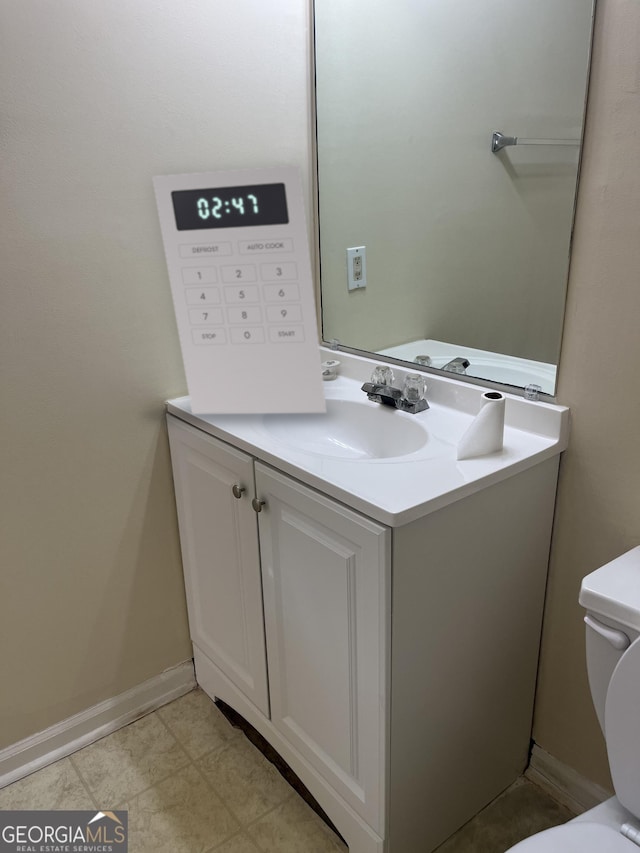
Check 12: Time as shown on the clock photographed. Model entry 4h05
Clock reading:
2h47
